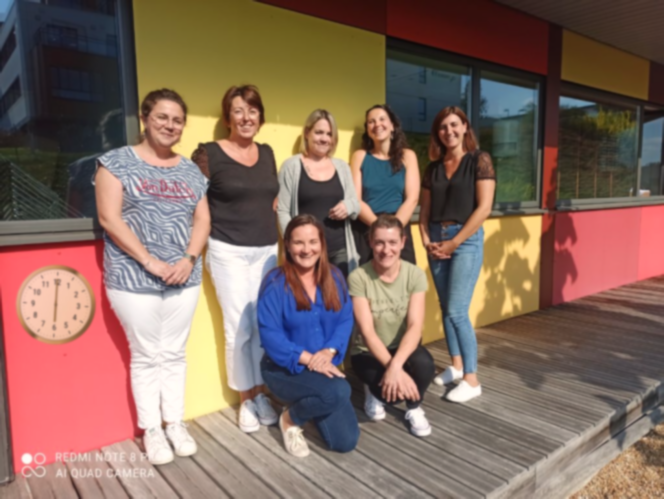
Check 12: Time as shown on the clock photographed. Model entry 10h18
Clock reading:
6h00
